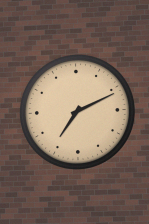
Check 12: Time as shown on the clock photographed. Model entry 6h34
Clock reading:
7h11
